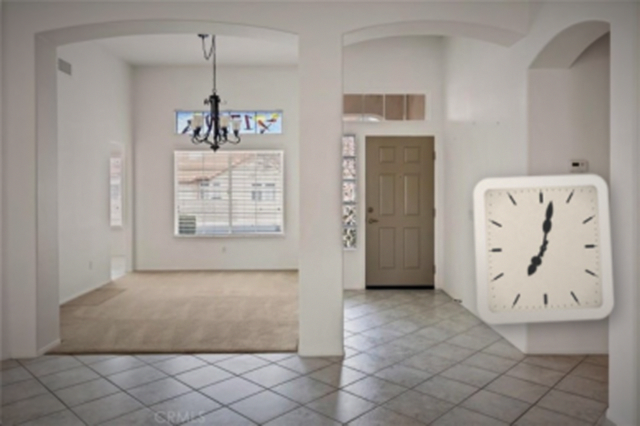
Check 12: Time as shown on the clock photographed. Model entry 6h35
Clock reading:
7h02
